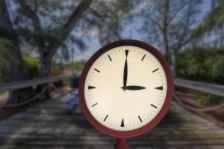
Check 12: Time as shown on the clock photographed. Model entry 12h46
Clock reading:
3h00
